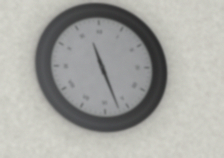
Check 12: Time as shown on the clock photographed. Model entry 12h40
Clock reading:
11h27
